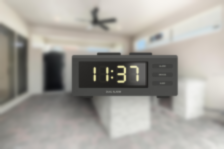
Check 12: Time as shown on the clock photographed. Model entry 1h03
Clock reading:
11h37
